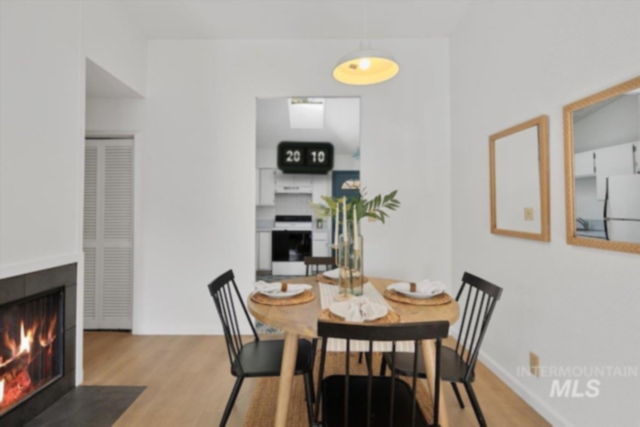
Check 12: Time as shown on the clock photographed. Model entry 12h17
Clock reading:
20h10
